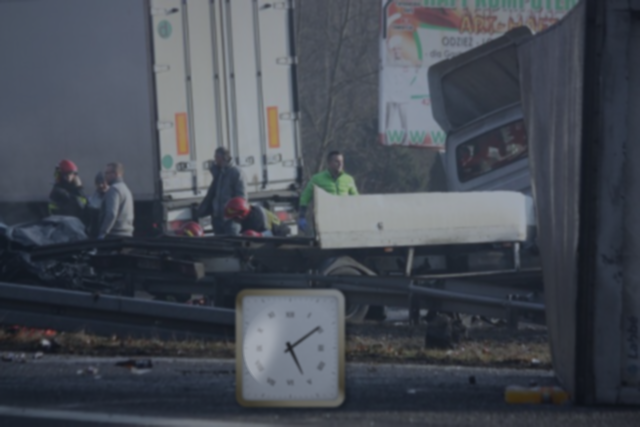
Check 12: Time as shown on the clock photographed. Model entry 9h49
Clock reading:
5h09
